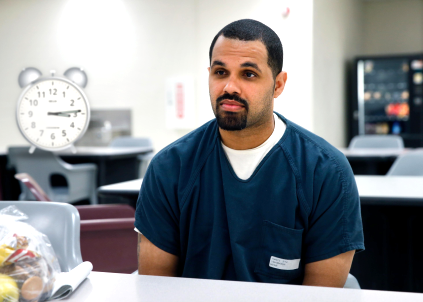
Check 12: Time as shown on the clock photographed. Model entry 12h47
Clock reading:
3h14
